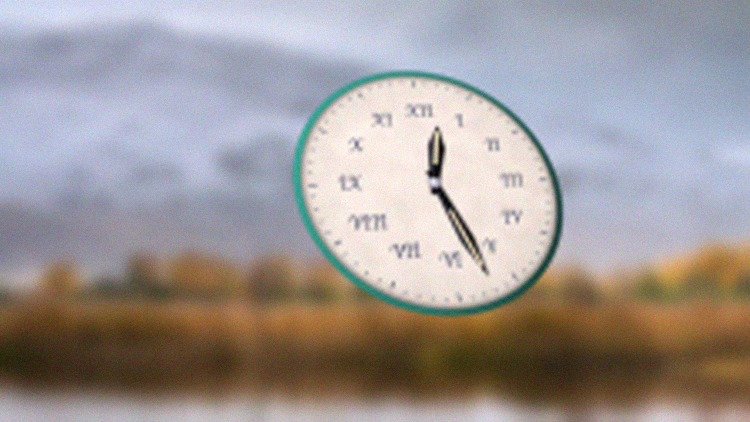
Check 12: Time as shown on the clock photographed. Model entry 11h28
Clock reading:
12h27
